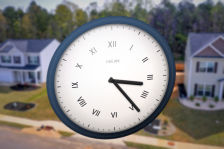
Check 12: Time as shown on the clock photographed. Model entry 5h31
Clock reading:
3h24
